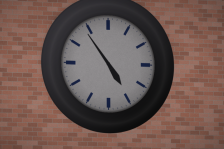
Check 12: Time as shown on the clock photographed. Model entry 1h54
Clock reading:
4h54
